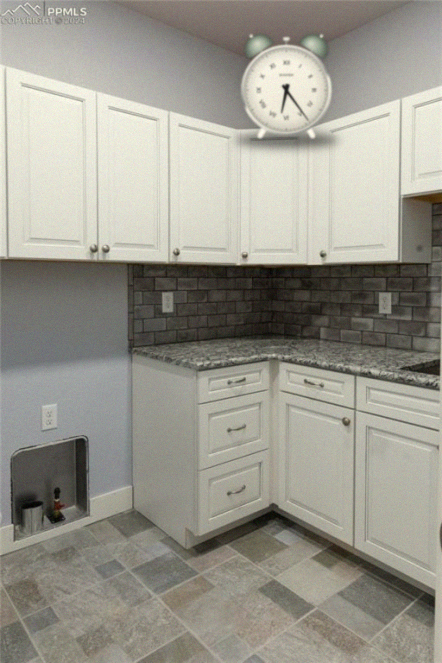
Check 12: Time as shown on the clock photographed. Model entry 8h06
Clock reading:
6h24
